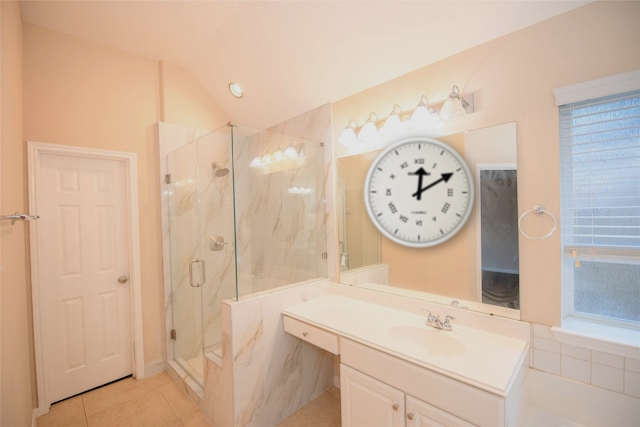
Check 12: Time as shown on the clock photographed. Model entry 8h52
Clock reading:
12h10
